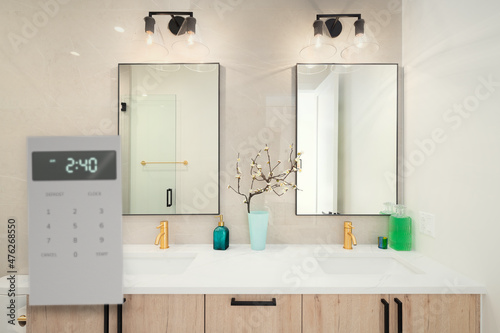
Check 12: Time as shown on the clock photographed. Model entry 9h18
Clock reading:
2h40
